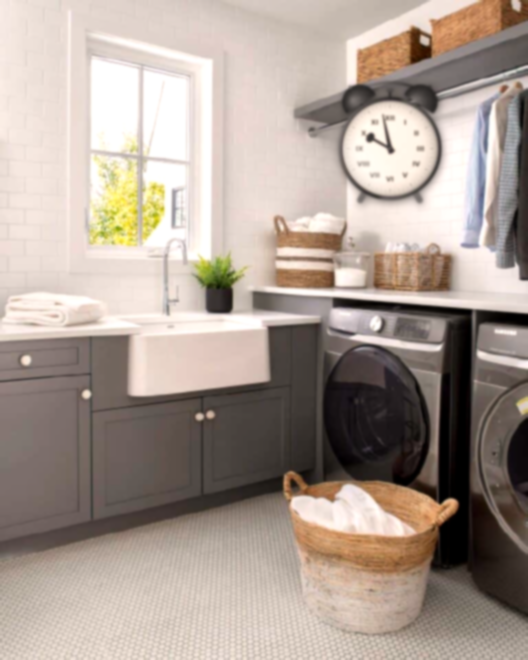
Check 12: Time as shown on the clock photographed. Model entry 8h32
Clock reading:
9h58
